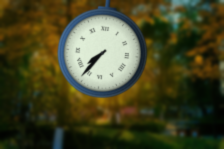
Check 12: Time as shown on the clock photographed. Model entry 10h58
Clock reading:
7h36
